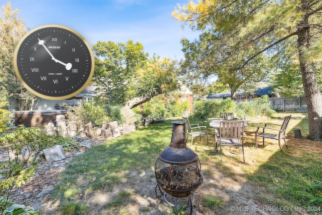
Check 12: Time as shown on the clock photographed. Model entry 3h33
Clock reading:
3h54
